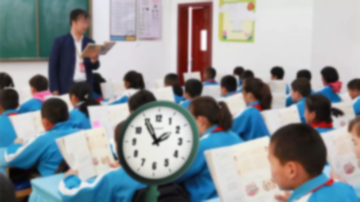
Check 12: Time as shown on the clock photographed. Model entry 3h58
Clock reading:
1h55
